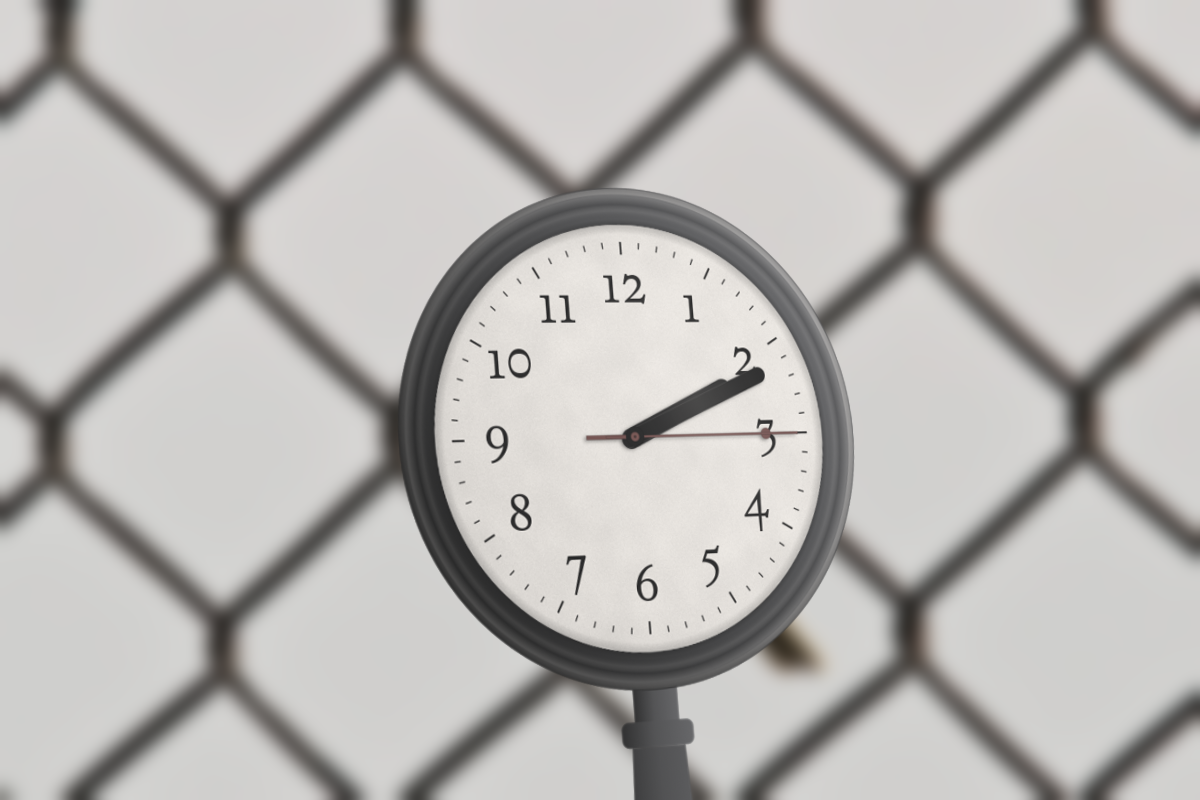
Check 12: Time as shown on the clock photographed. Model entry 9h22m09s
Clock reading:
2h11m15s
